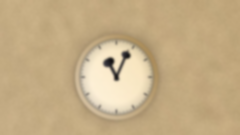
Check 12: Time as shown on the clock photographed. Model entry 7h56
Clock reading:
11h04
